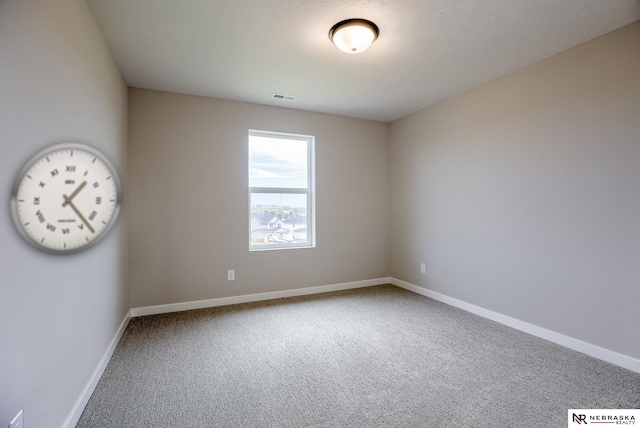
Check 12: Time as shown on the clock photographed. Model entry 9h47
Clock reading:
1h23
